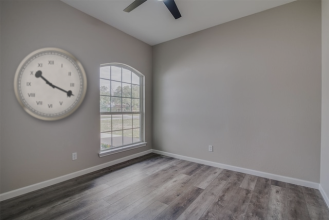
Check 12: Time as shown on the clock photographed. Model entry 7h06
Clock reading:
10h19
